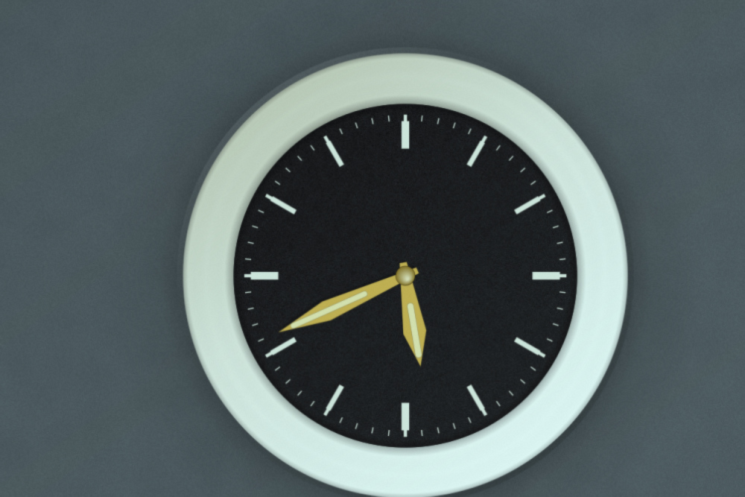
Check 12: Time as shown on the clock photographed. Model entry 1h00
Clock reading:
5h41
